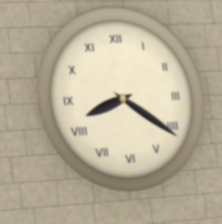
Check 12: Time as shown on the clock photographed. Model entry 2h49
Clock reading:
8h21
